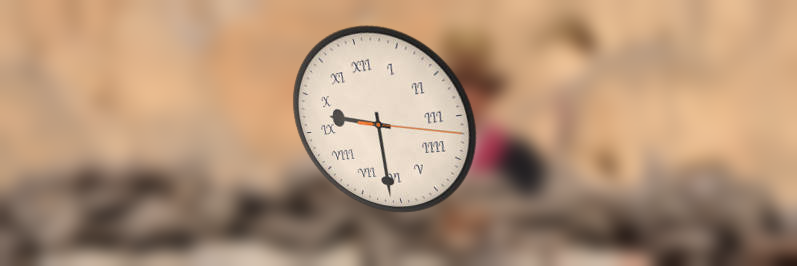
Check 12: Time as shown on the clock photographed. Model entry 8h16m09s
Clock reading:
9h31m17s
